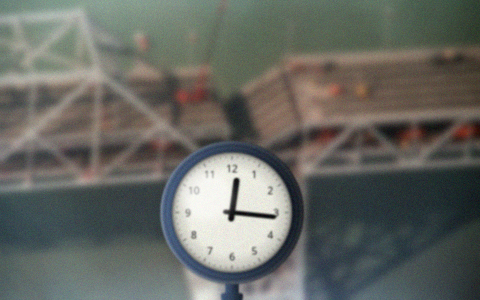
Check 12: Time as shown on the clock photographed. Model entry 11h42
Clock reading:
12h16
